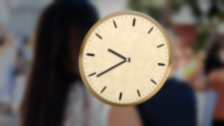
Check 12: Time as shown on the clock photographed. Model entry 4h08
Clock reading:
9h39
